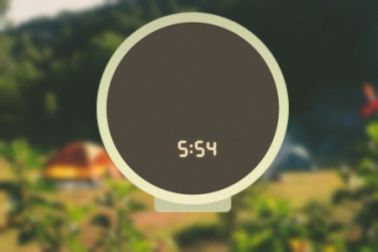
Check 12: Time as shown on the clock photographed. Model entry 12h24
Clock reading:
5h54
